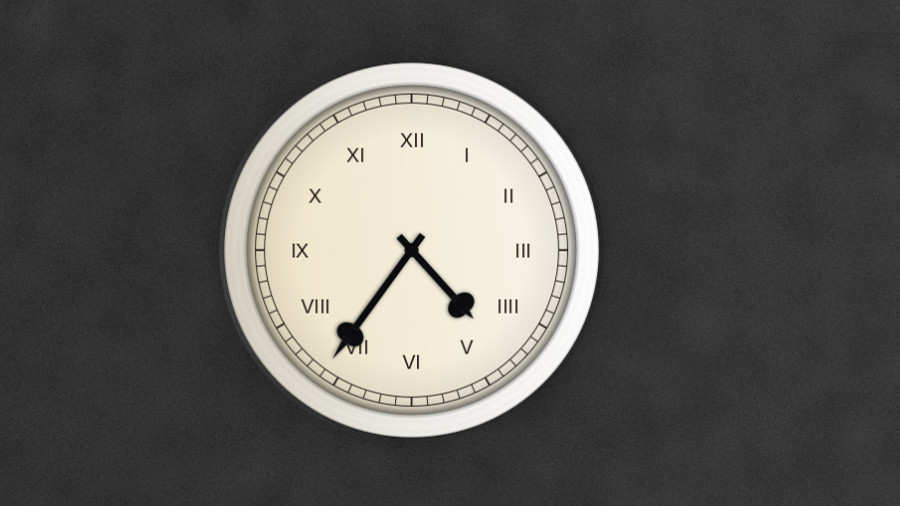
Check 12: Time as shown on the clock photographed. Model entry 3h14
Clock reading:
4h36
